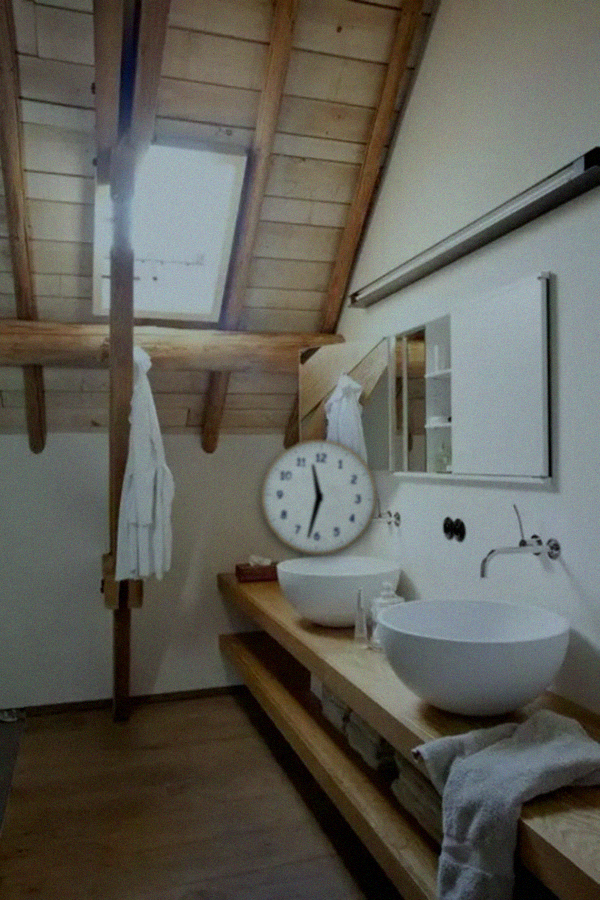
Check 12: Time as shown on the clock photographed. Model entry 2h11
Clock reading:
11h32
